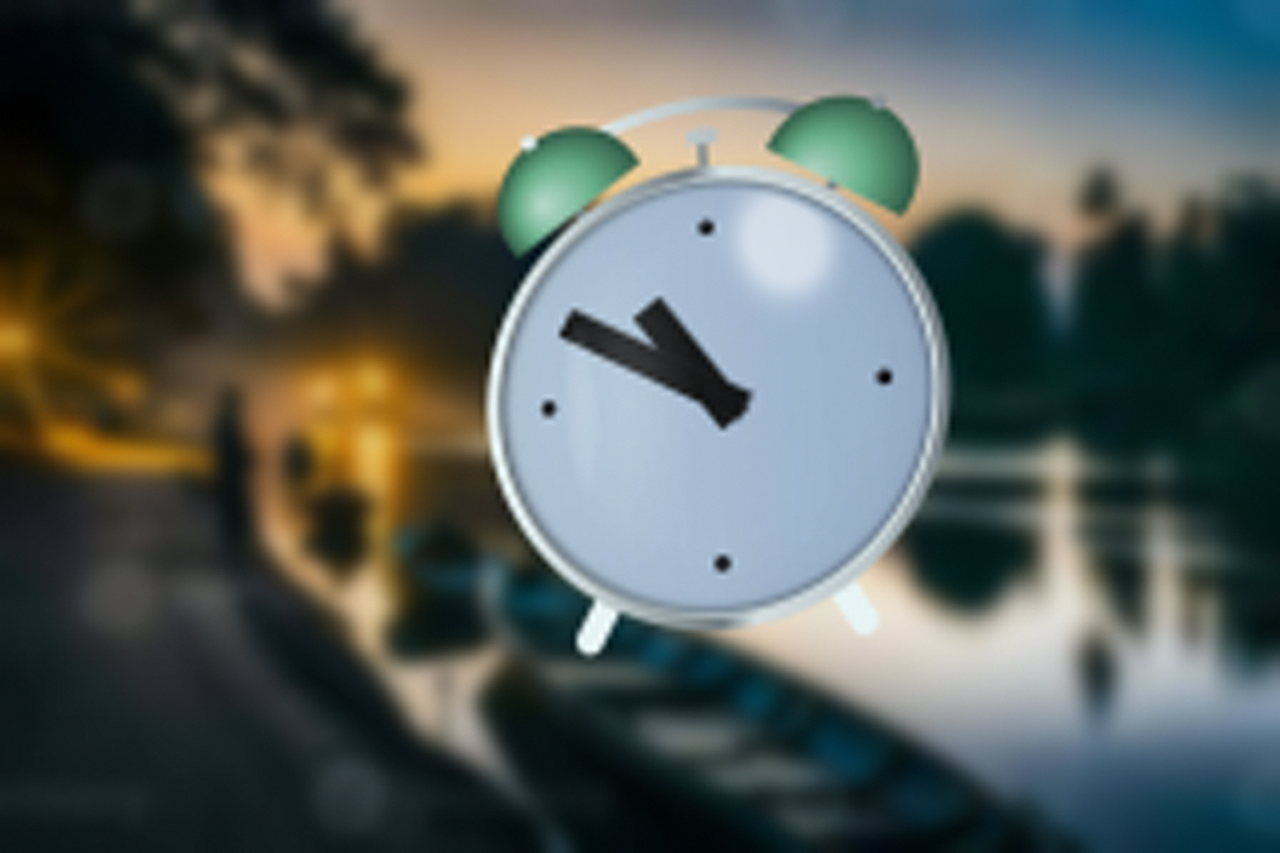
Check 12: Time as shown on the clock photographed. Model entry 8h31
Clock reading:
10h50
